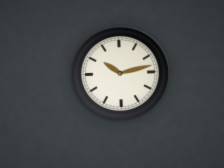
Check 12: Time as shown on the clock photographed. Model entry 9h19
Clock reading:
10h13
